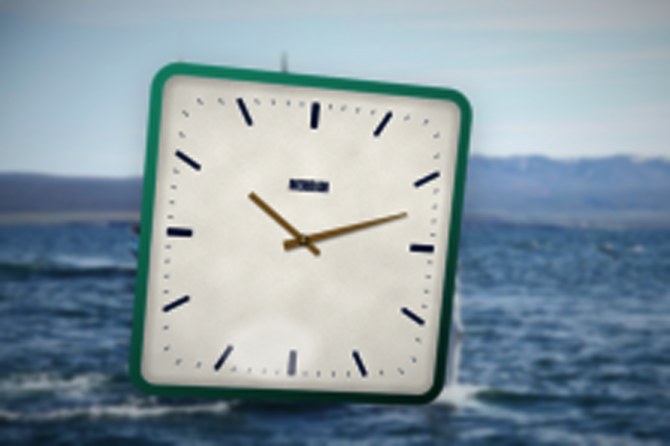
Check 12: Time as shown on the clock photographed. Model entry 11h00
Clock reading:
10h12
